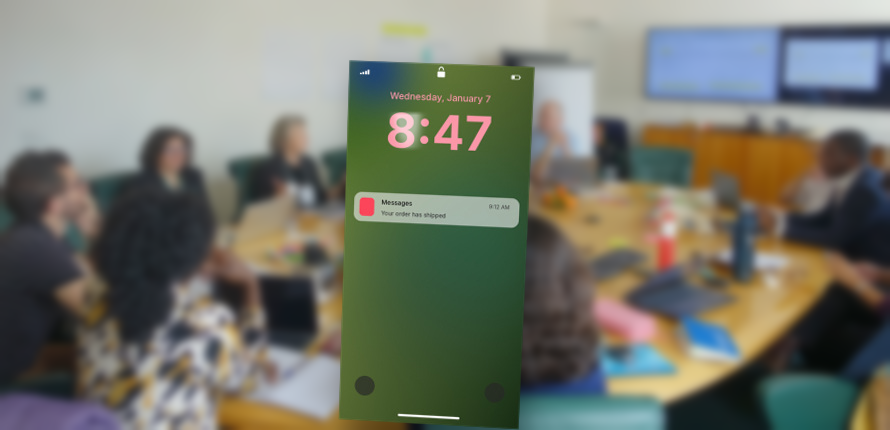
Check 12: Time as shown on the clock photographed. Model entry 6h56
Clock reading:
8h47
